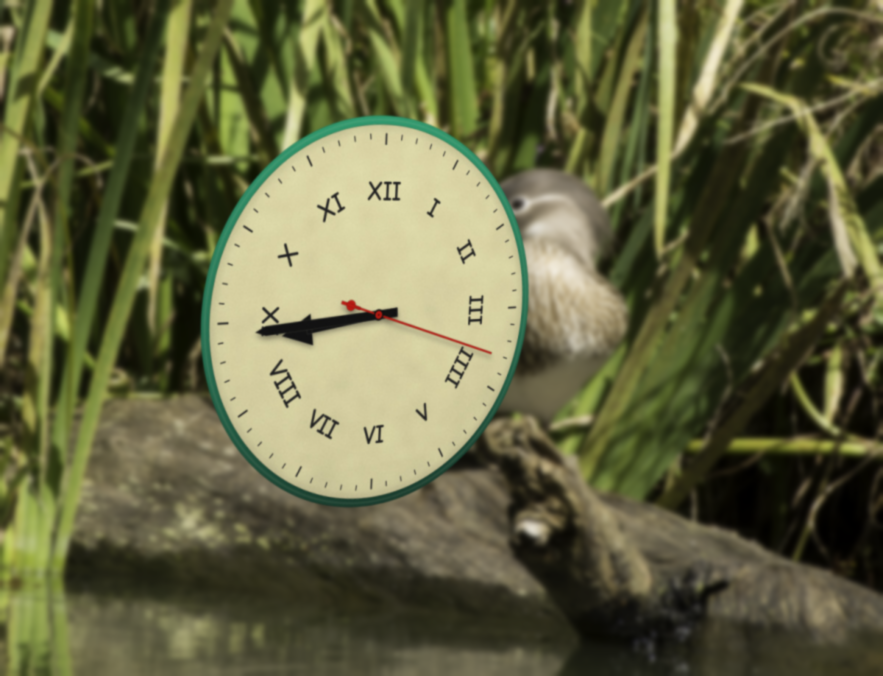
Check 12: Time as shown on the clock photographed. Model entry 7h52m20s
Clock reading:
8h44m18s
